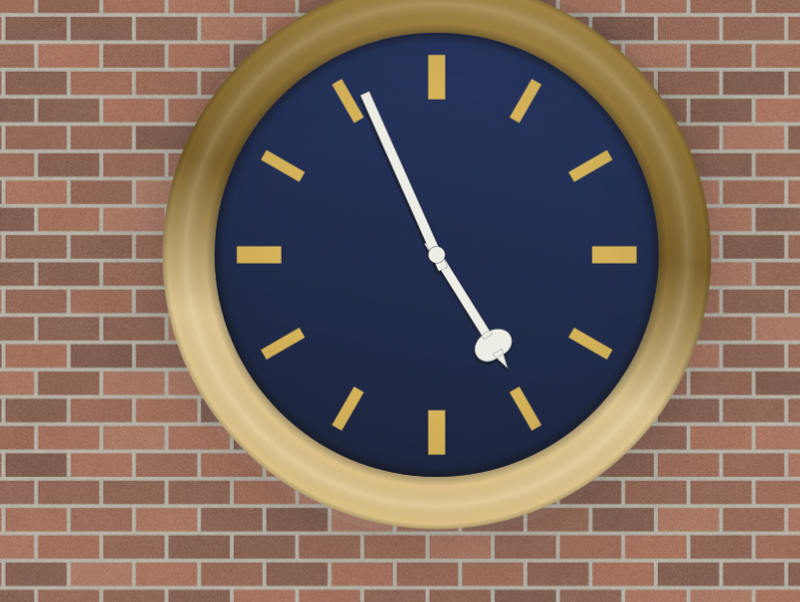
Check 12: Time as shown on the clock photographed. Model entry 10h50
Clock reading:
4h56
